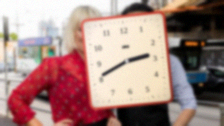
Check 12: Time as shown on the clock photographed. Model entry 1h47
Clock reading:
2h41
